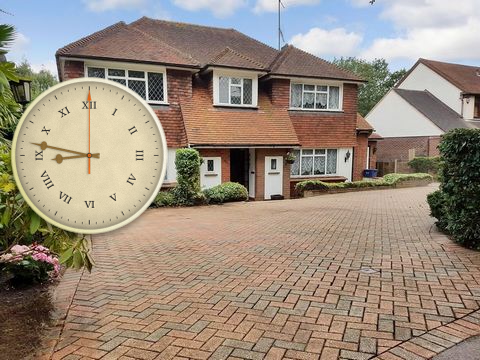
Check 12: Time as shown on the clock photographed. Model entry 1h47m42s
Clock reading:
8h47m00s
